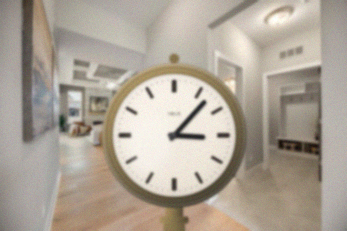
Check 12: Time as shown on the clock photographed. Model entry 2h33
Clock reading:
3h07
